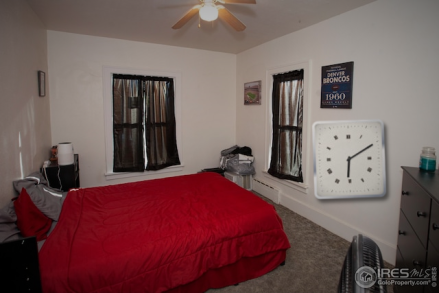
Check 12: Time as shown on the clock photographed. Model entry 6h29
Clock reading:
6h10
